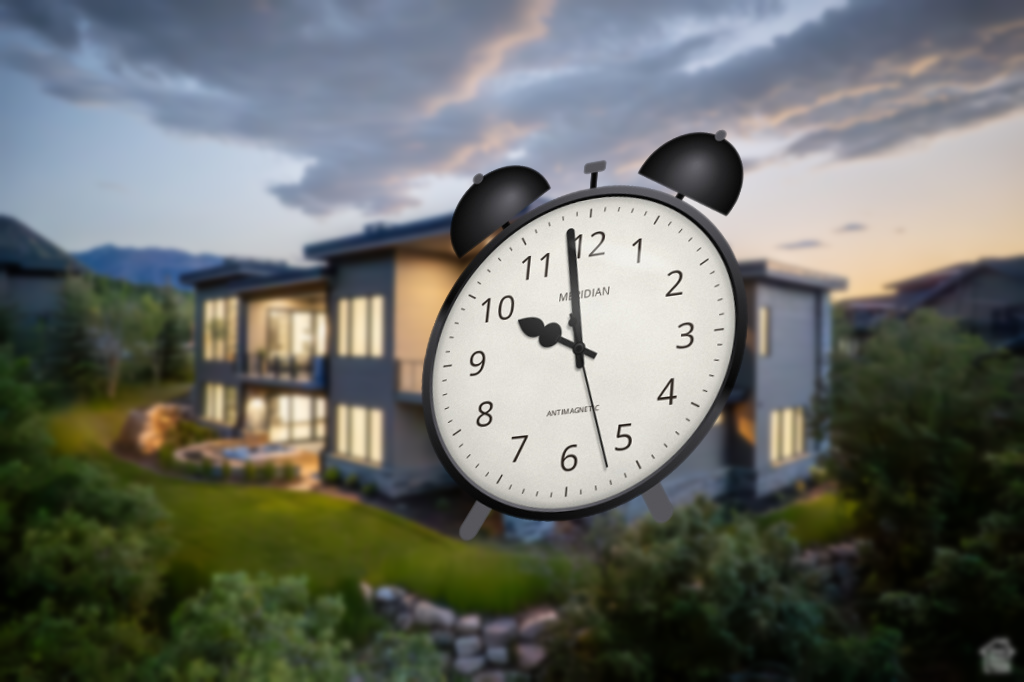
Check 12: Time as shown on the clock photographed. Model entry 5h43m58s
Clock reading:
9h58m27s
